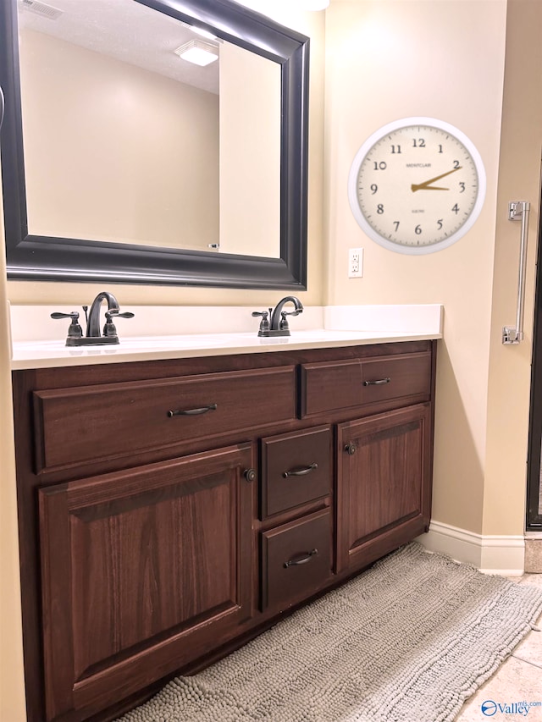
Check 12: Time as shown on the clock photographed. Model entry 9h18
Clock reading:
3h11
